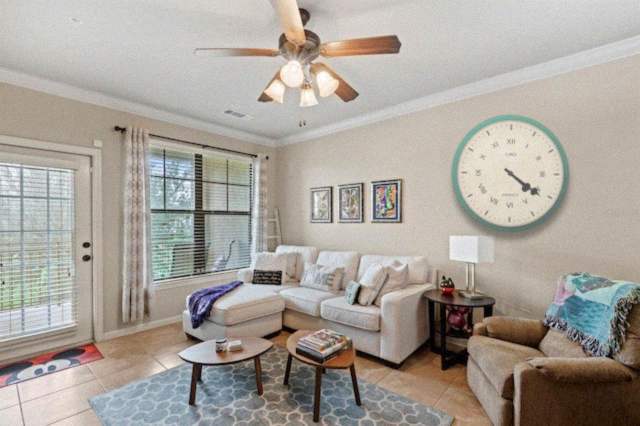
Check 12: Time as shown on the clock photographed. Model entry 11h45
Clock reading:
4h21
